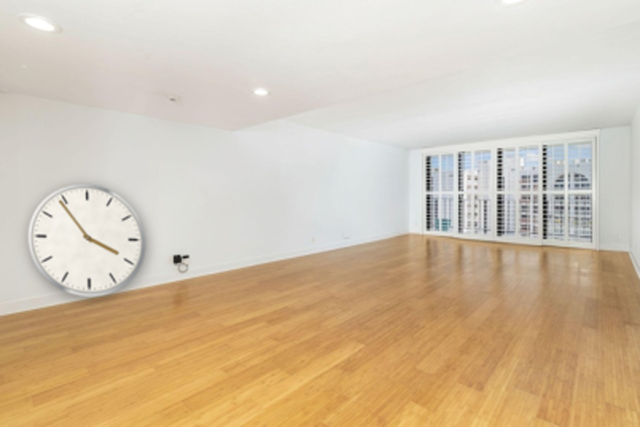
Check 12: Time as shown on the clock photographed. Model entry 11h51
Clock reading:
3h54
